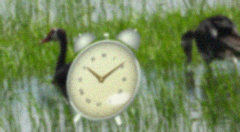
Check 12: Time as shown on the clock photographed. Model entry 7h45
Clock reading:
10h09
